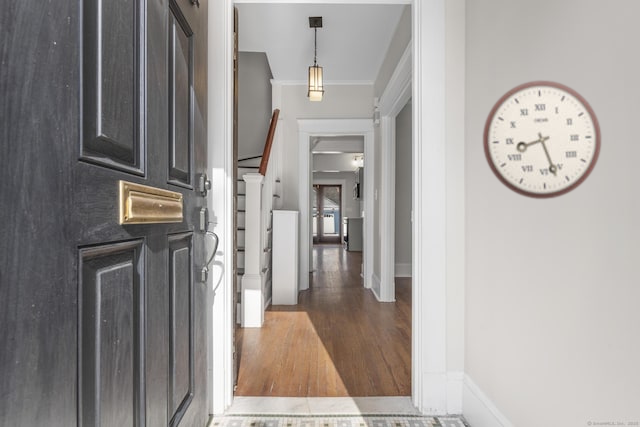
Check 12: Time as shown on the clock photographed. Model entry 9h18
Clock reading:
8h27
